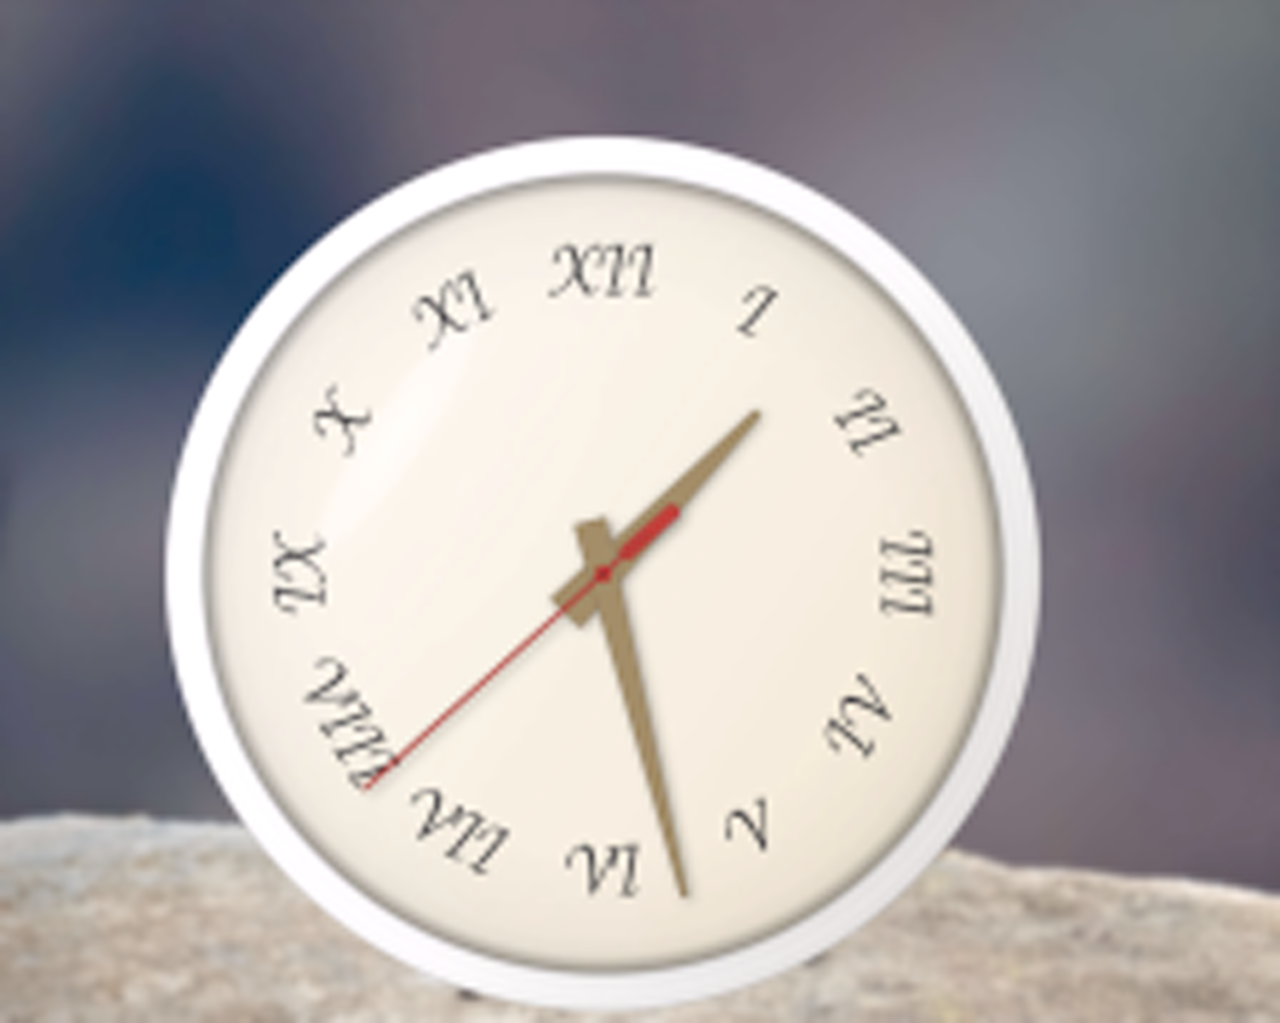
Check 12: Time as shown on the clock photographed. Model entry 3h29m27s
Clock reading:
1h27m38s
